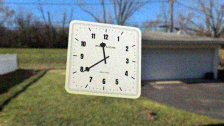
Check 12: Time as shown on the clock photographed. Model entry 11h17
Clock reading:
11h39
